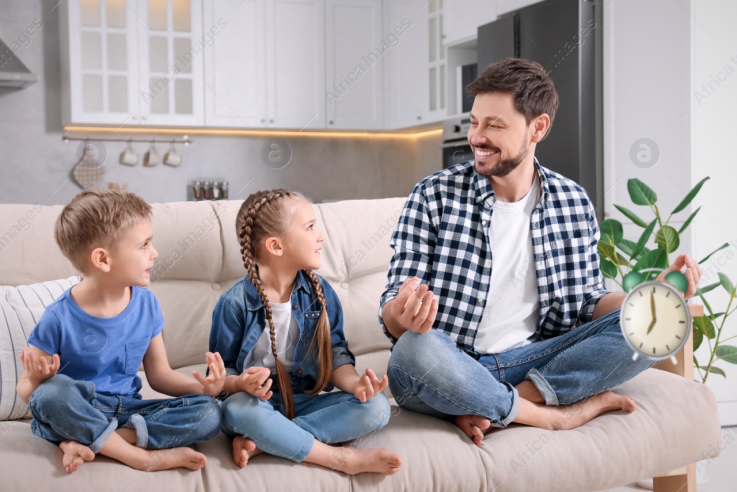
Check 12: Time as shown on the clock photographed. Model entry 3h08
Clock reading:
6h59
